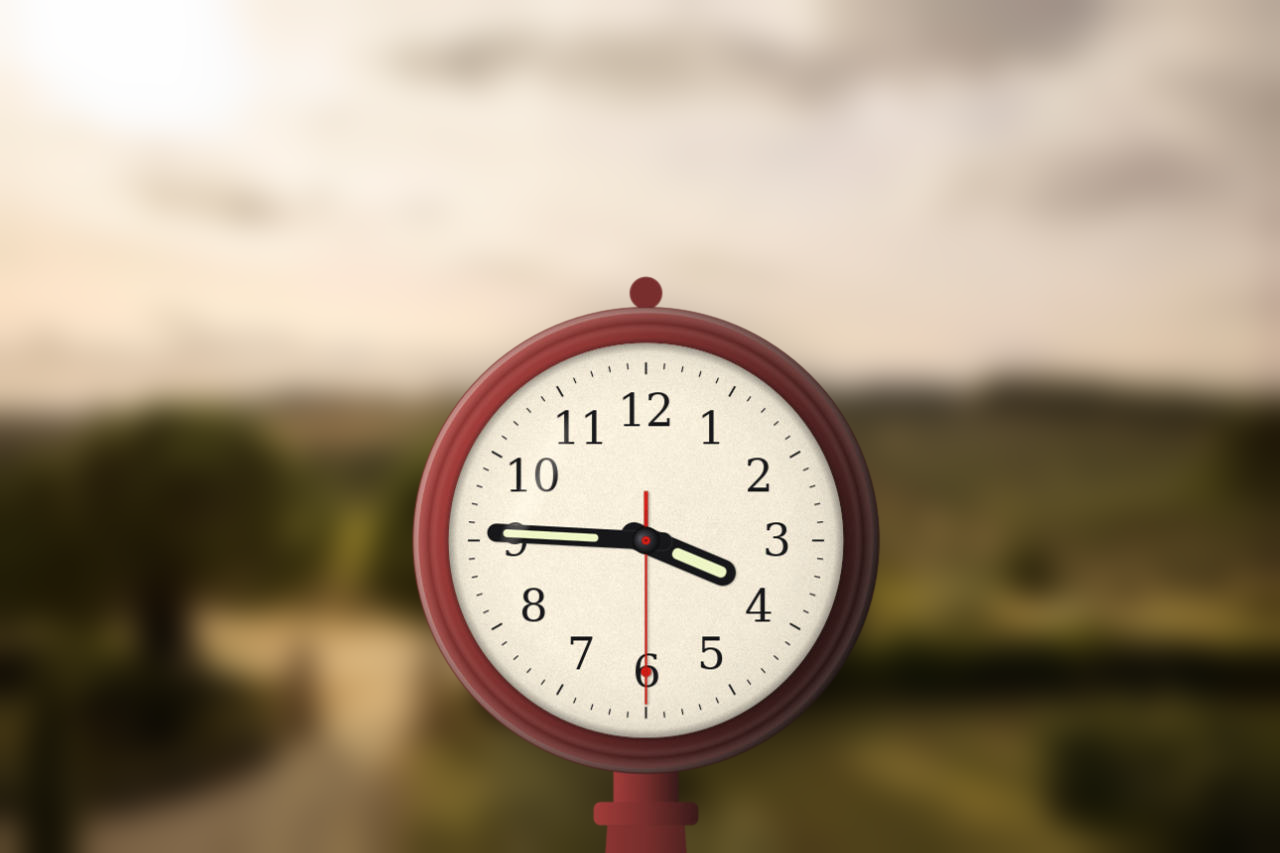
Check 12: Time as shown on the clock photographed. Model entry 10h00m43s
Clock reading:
3h45m30s
